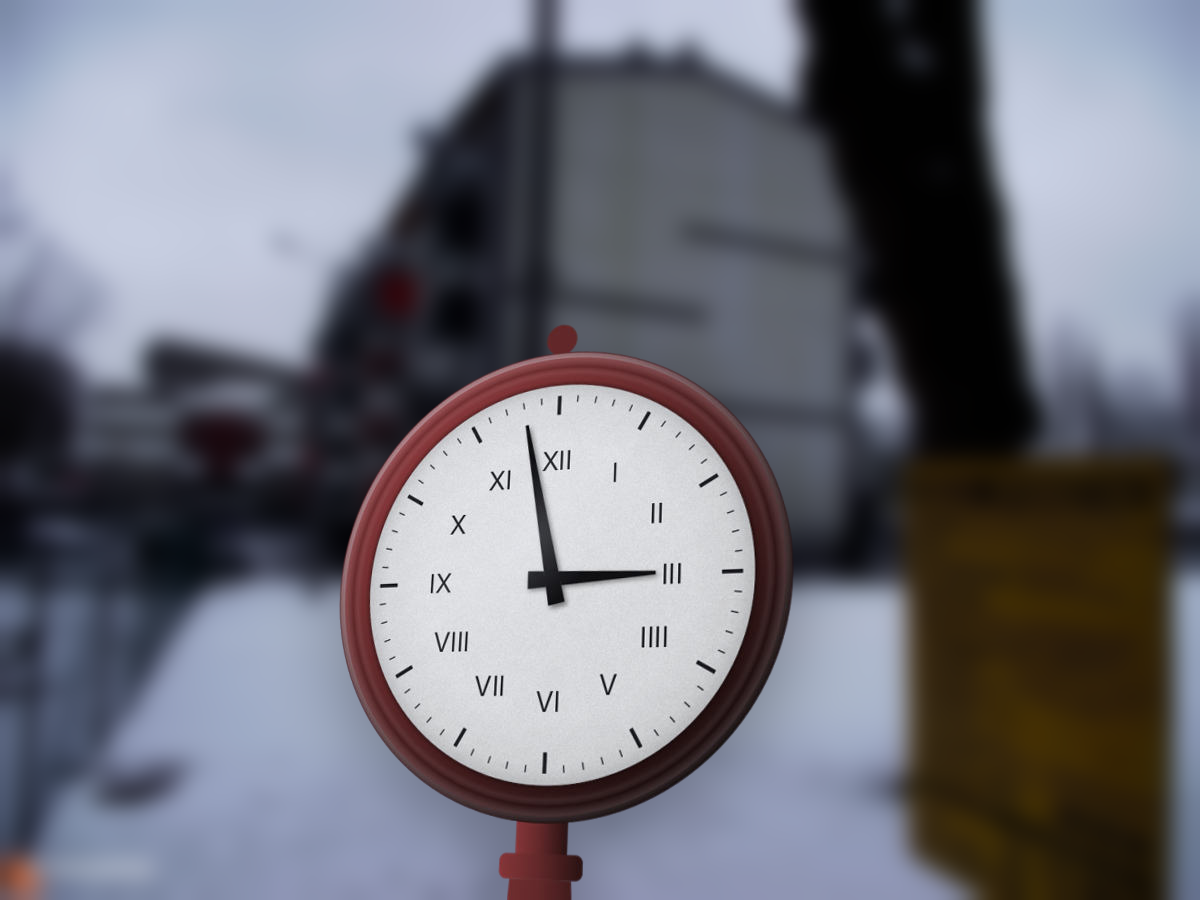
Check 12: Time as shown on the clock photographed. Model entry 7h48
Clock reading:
2h58
